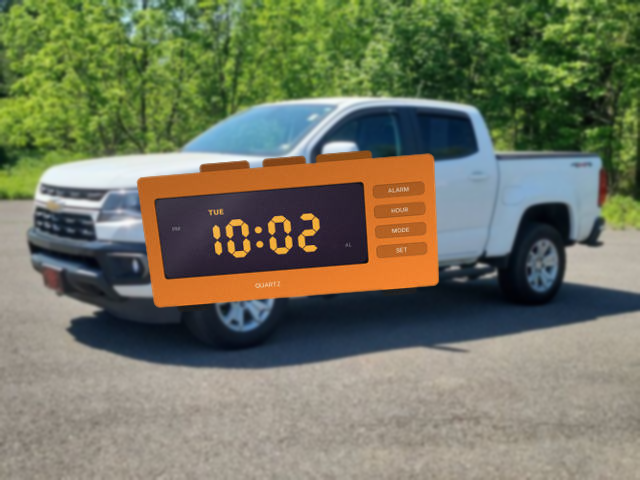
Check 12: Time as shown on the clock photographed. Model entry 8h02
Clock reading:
10h02
